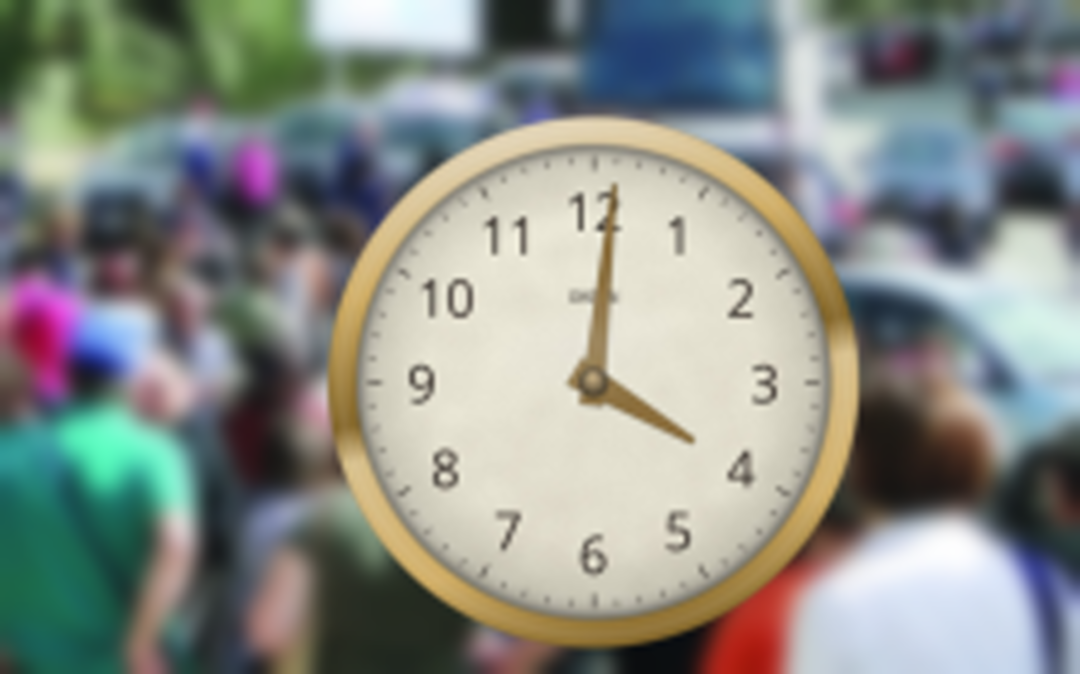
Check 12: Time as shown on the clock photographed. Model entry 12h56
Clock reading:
4h01
